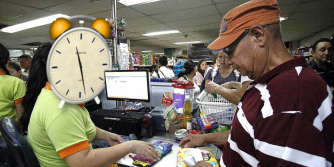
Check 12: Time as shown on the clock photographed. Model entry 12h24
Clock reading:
11h28
